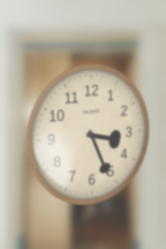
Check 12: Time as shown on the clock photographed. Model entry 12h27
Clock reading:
3h26
